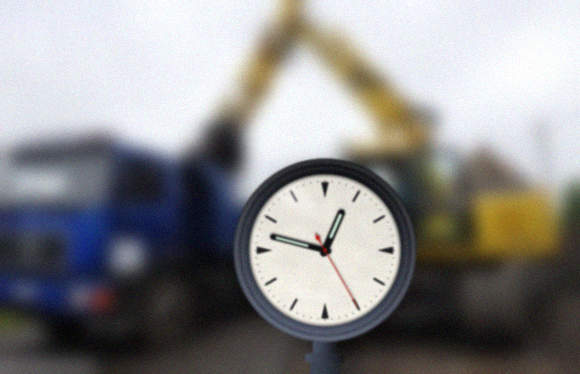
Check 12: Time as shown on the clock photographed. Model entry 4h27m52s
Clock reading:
12h47m25s
